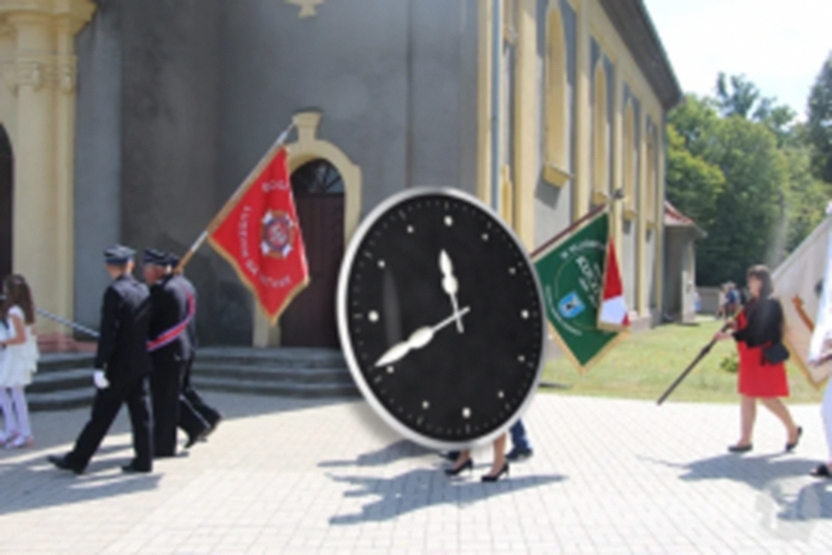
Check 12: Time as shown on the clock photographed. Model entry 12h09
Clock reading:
11h41
